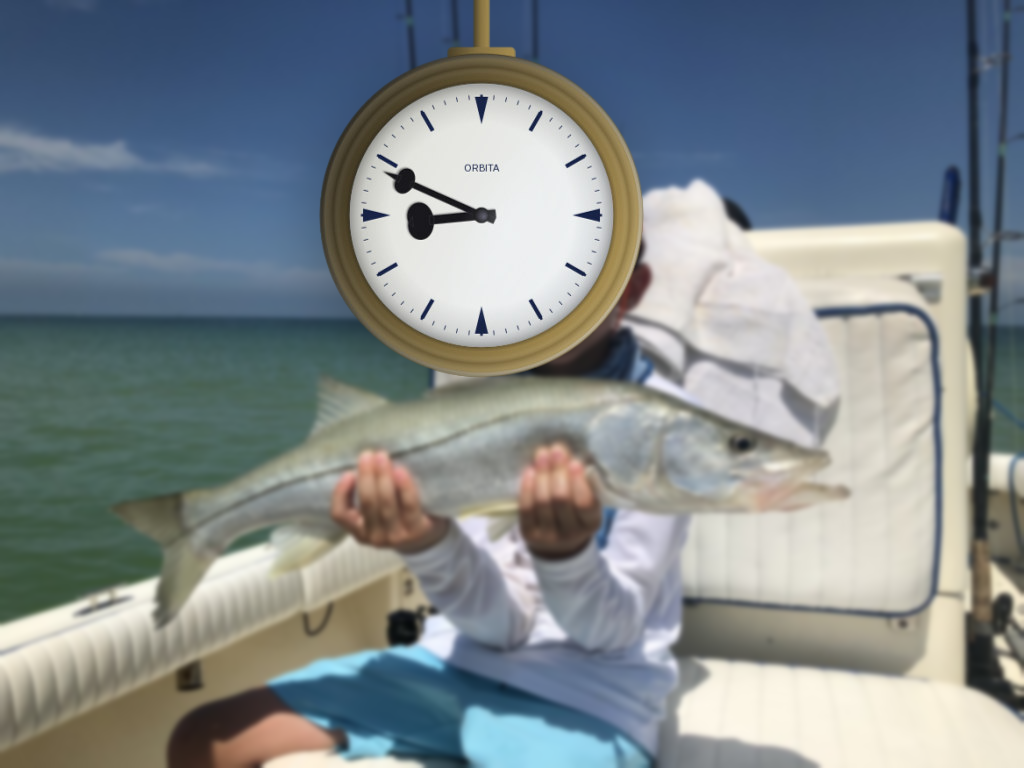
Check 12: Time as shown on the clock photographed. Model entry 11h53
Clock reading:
8h49
